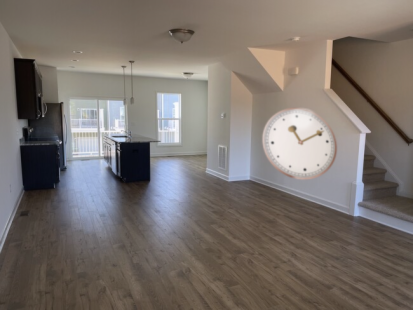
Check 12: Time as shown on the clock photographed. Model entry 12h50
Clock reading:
11h11
